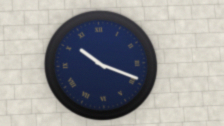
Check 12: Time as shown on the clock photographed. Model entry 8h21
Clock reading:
10h19
